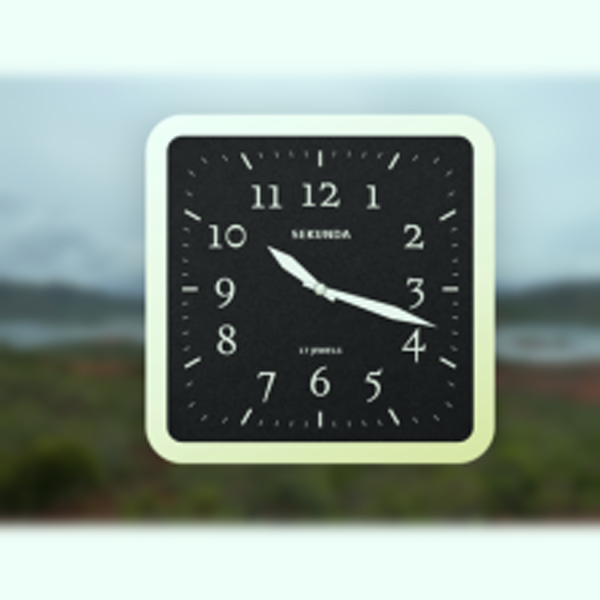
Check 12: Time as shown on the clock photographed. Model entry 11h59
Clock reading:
10h18
